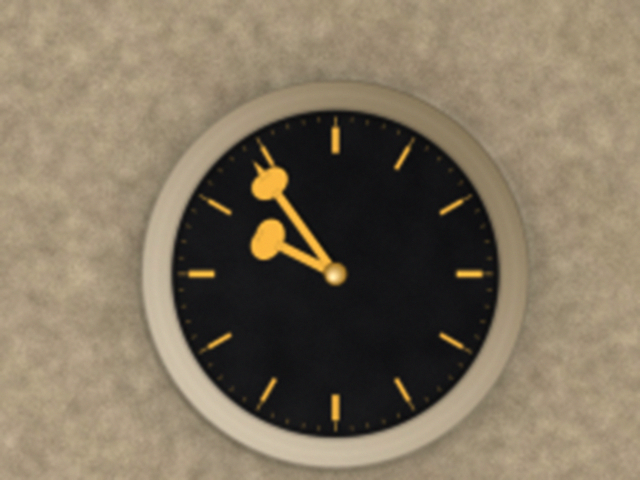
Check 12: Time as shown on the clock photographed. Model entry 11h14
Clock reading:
9h54
